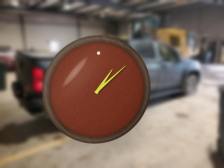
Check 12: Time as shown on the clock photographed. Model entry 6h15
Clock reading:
1h08
